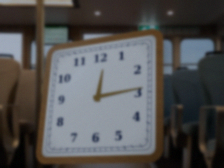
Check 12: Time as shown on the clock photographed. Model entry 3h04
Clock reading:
12h14
